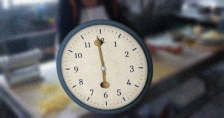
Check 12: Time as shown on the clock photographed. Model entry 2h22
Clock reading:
5h59
